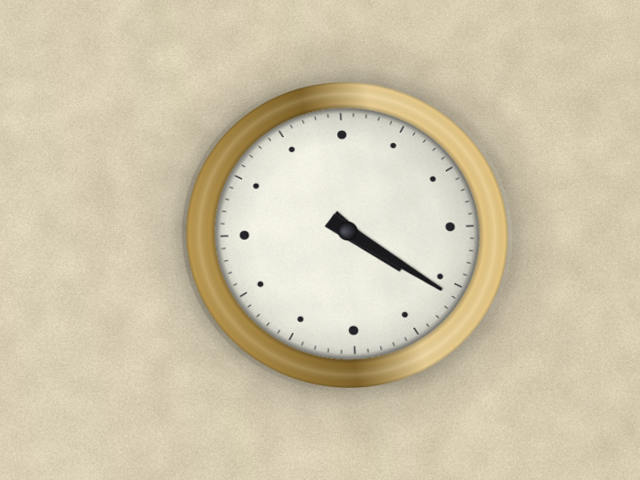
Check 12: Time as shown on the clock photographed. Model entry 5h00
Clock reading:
4h21
